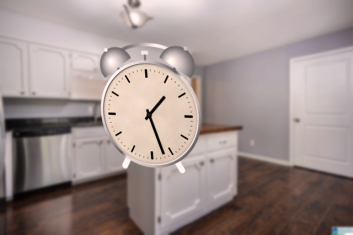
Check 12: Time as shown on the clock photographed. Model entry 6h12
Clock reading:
1h27
